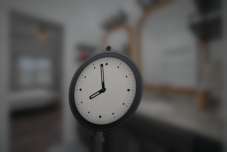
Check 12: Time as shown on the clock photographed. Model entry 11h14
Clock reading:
7h58
